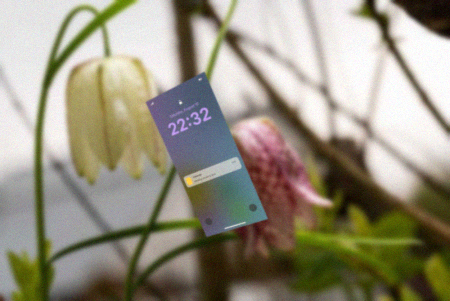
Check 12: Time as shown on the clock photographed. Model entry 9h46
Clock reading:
22h32
